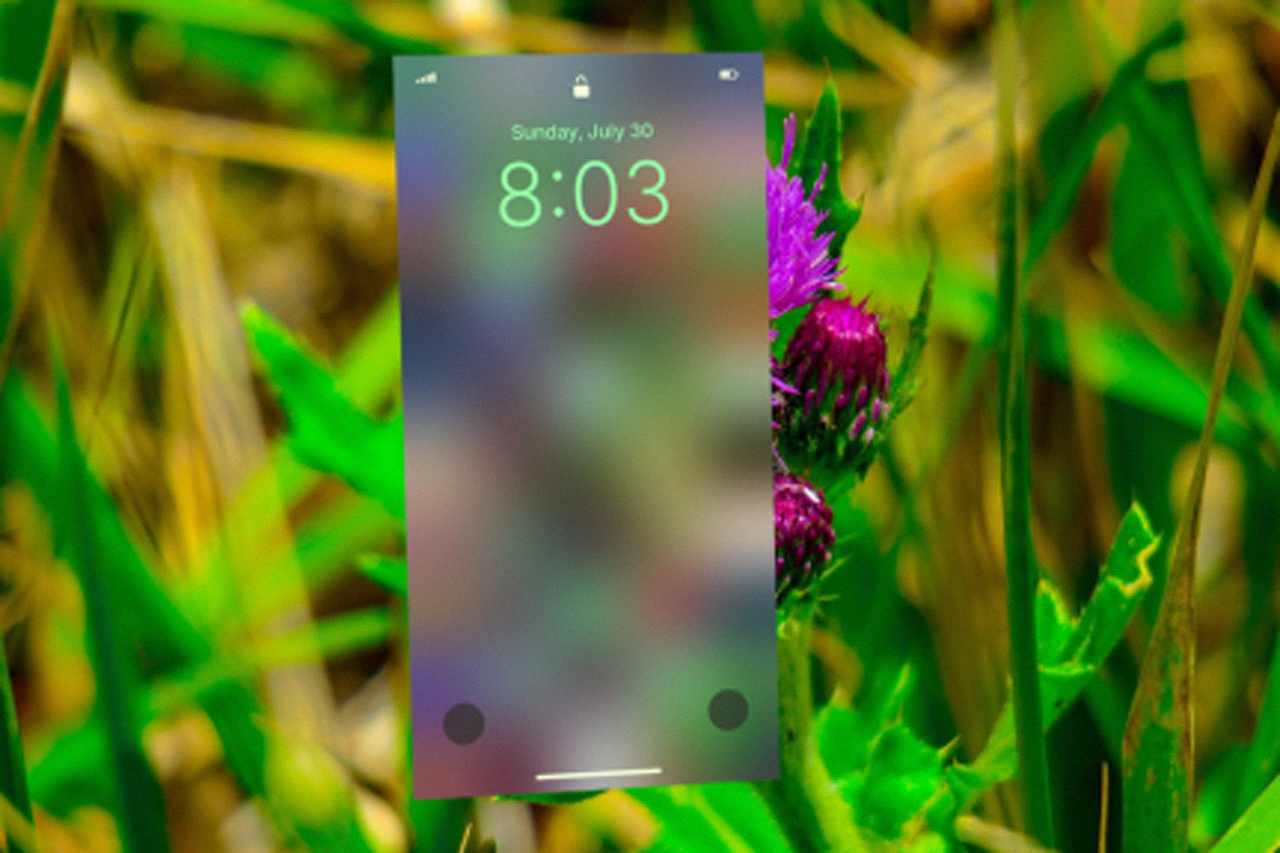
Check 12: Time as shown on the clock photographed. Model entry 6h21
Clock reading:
8h03
